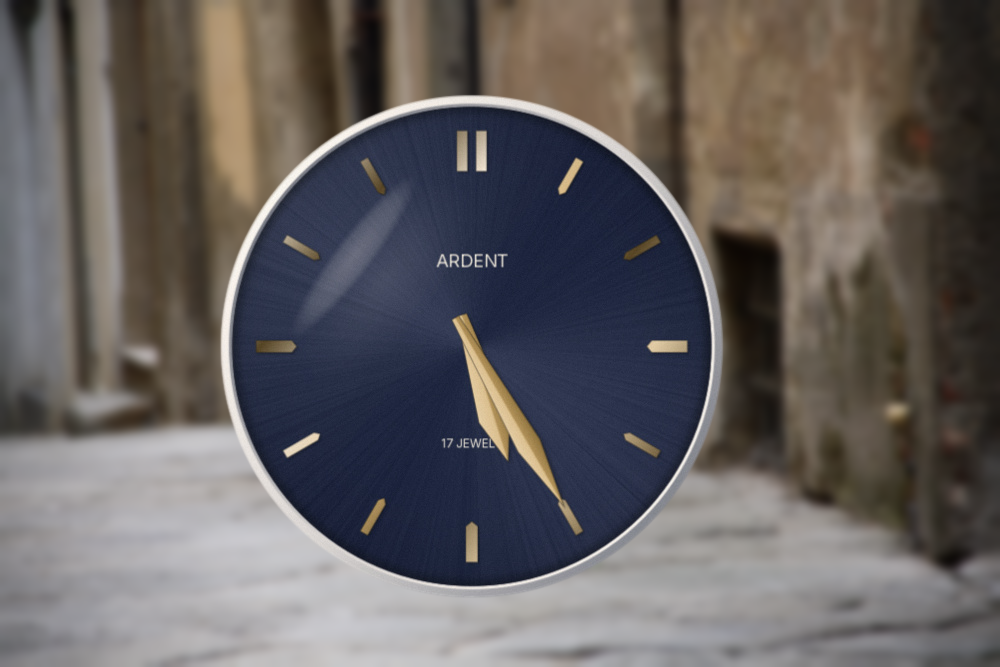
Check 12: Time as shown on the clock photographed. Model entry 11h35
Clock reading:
5h25
